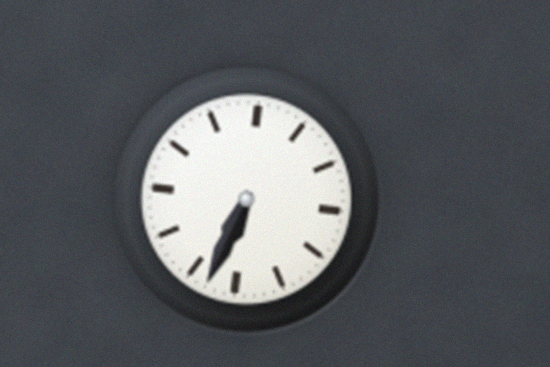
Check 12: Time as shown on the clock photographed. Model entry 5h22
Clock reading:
6h33
